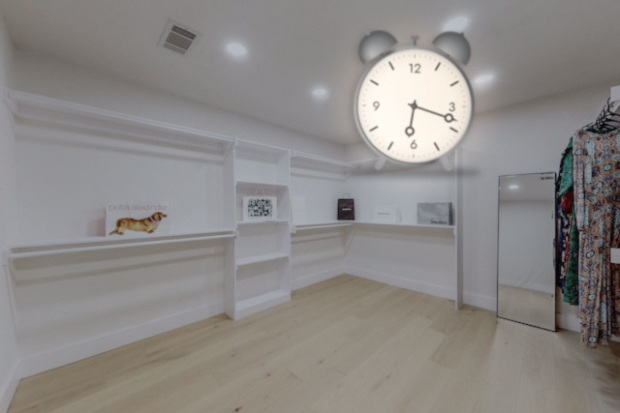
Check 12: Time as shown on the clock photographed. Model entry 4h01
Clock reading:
6h18
